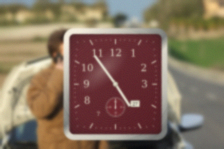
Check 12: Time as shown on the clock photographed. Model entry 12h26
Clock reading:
4h54
